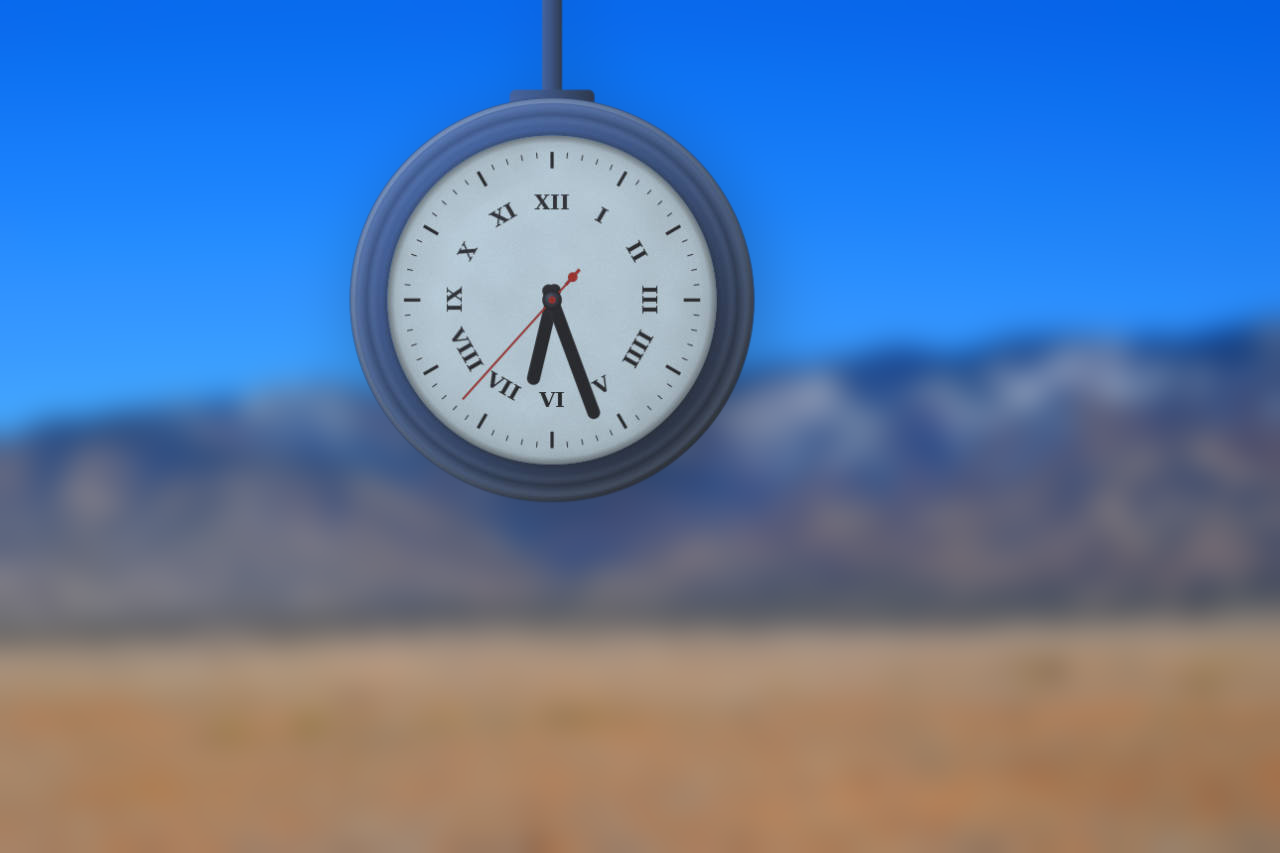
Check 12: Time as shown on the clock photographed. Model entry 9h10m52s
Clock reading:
6h26m37s
